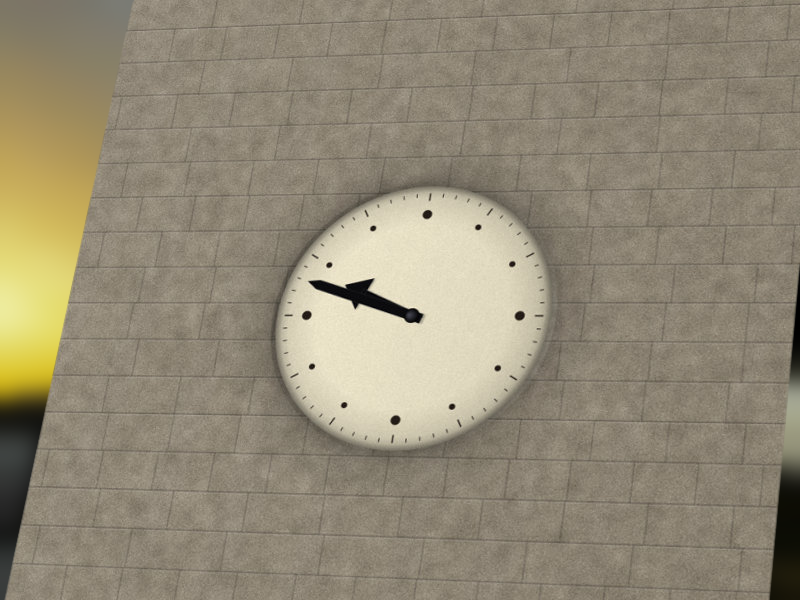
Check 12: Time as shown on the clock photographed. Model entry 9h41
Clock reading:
9h48
